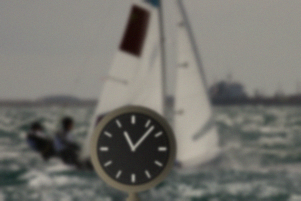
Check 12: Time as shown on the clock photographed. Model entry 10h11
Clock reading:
11h07
